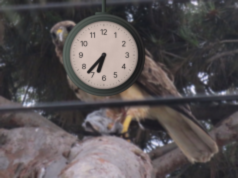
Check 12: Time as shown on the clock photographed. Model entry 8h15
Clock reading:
6h37
